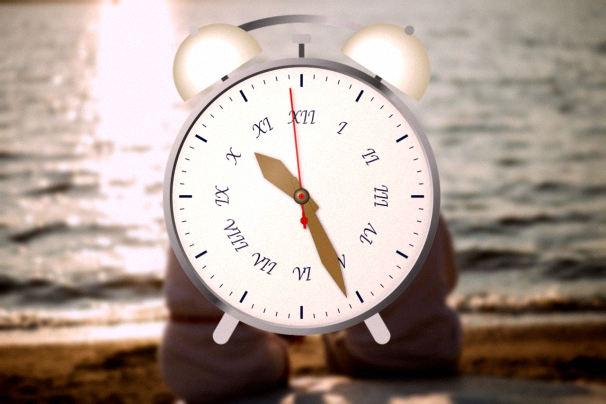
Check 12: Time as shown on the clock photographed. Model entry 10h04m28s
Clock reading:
10h25m59s
